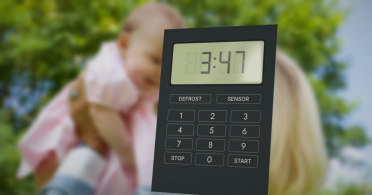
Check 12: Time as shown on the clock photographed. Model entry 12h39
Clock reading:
3h47
